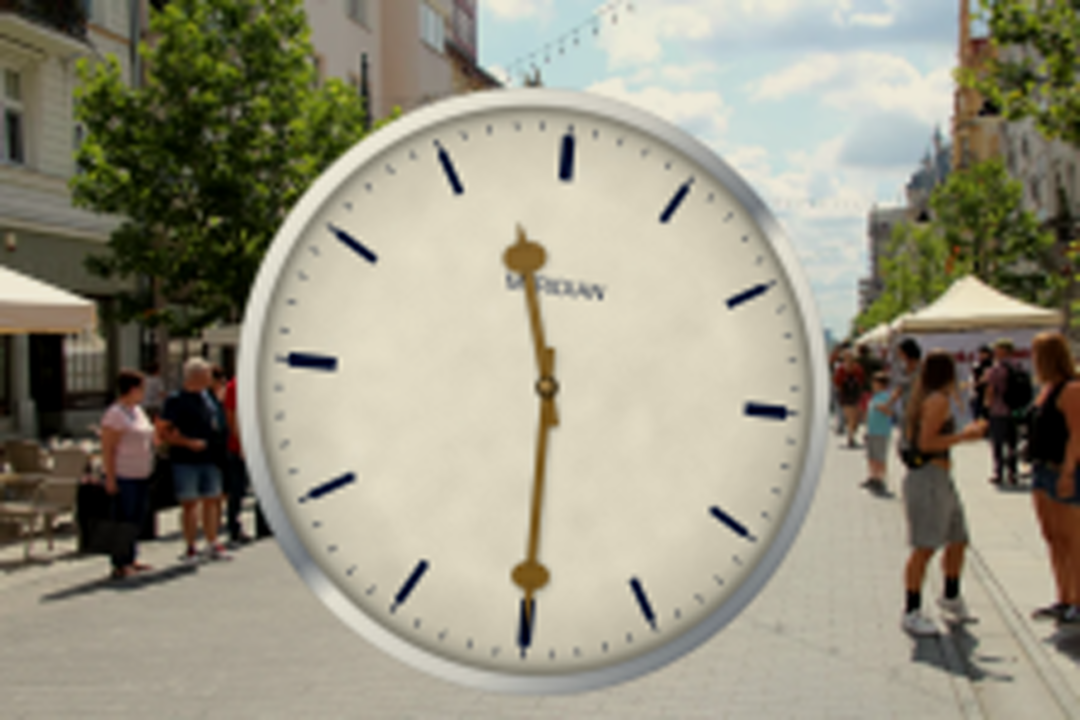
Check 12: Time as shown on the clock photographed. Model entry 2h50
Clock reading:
11h30
